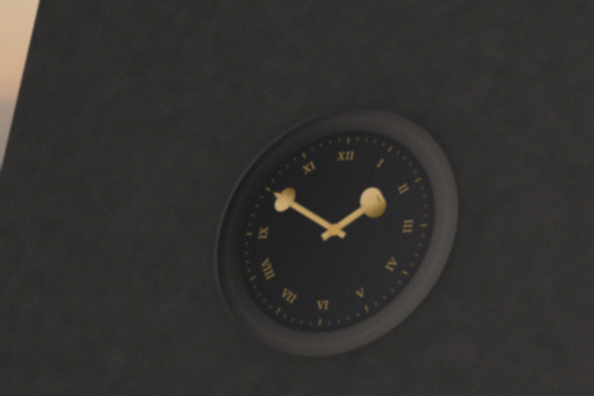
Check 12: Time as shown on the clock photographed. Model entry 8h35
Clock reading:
1h50
